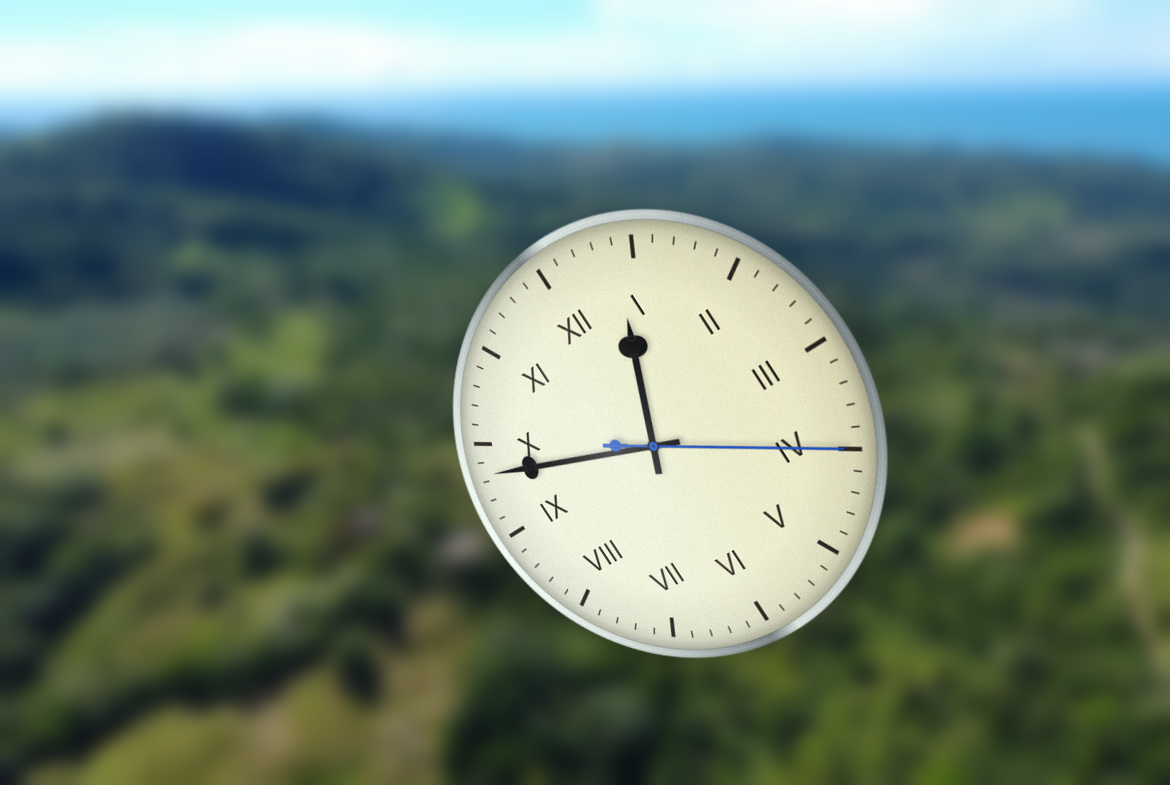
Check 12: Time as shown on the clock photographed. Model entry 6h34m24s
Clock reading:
12h48m20s
